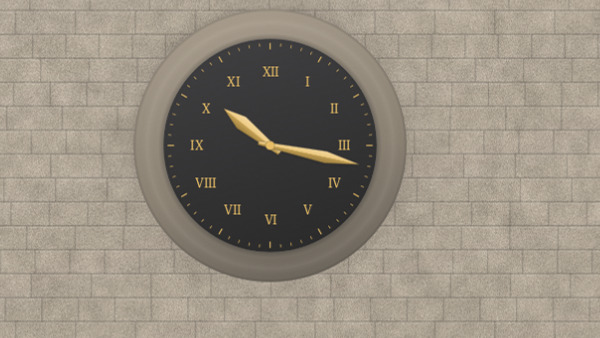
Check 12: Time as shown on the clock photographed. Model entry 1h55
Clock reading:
10h17
